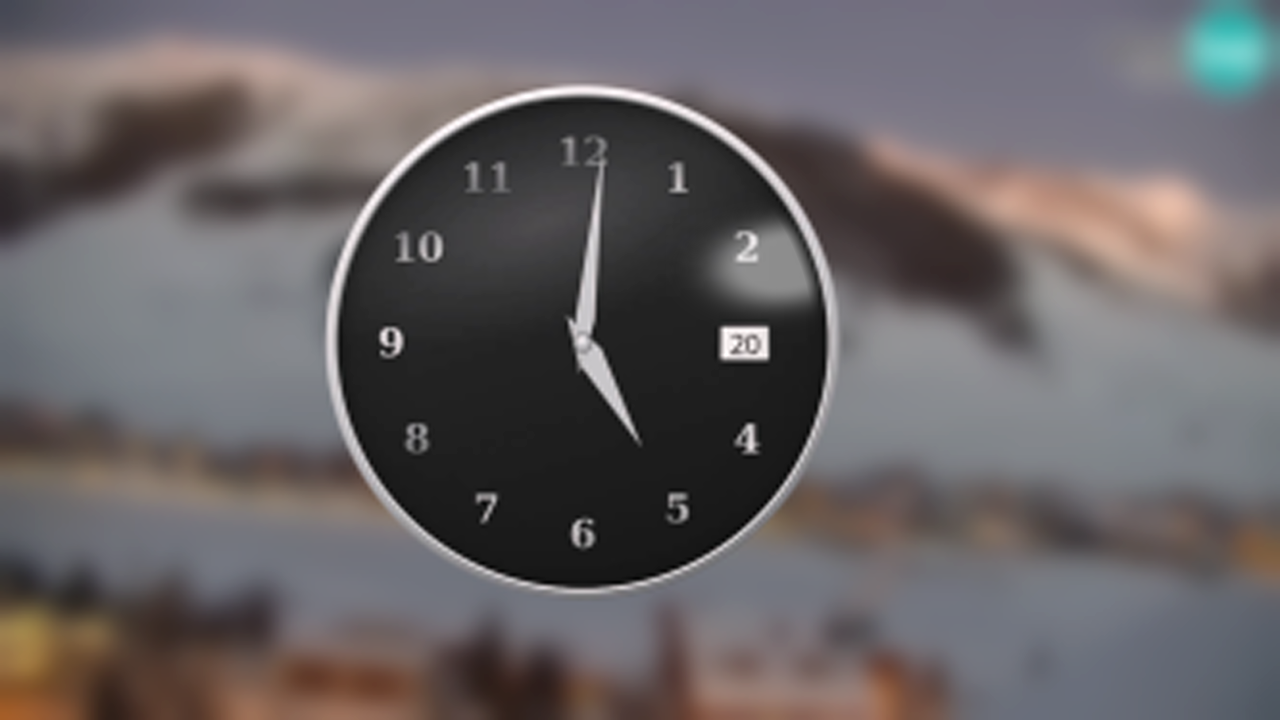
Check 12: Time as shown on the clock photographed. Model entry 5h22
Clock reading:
5h01
